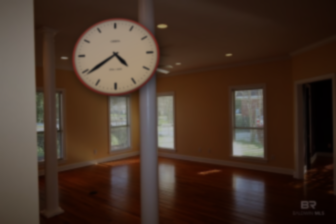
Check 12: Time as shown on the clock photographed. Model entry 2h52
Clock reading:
4h39
